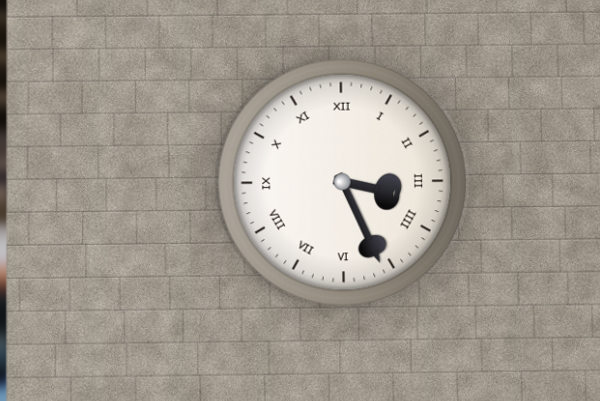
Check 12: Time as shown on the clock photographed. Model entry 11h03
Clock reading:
3h26
